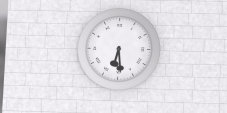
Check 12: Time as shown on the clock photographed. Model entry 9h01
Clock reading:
6h29
